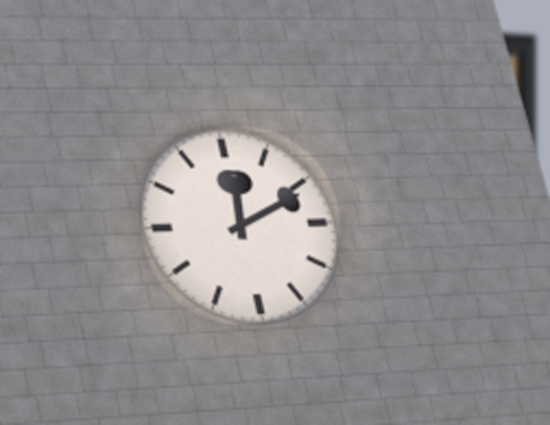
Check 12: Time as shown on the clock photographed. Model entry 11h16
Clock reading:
12h11
